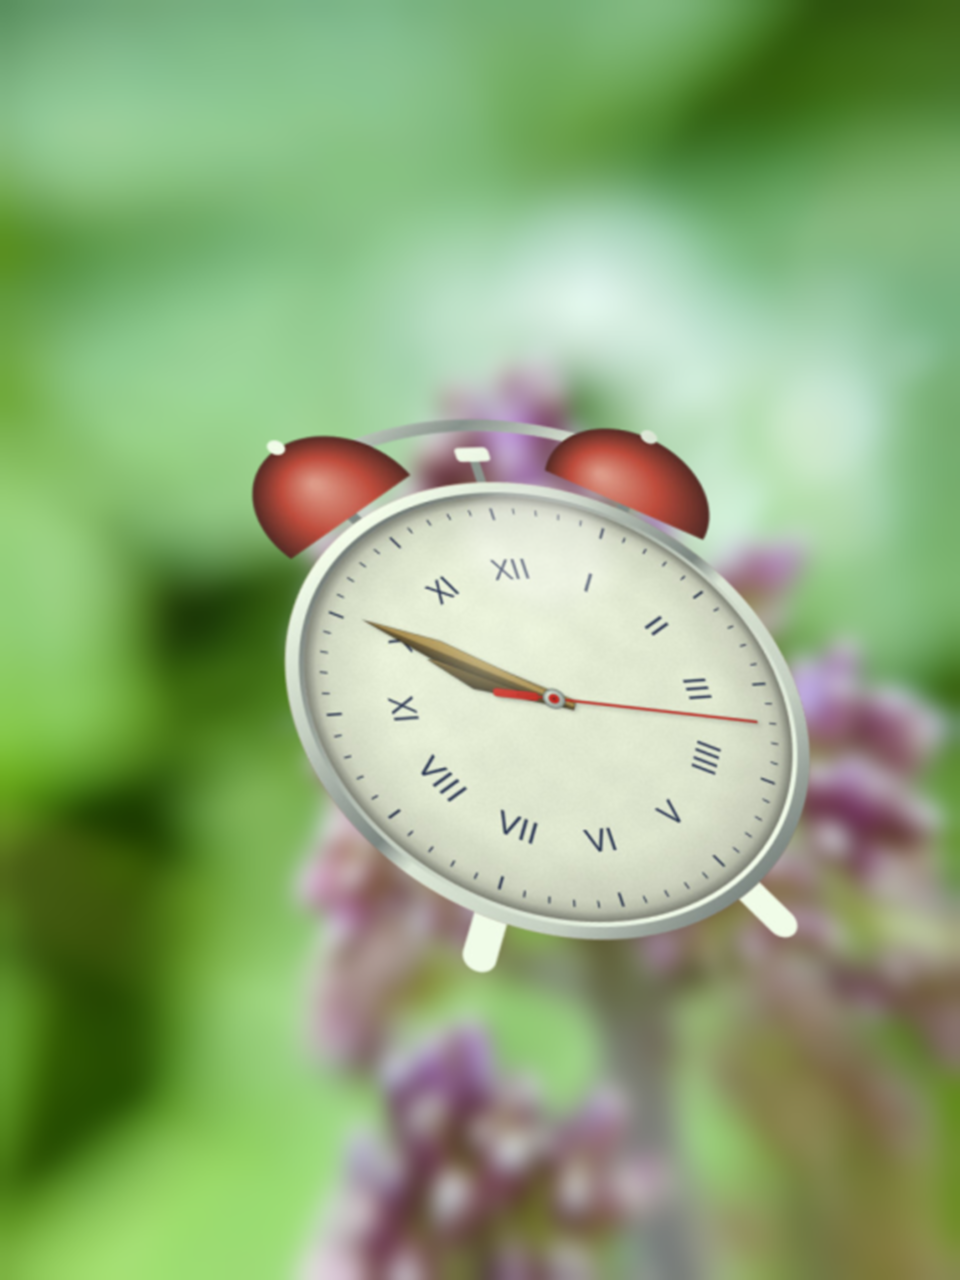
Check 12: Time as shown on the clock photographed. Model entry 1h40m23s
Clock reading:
9h50m17s
